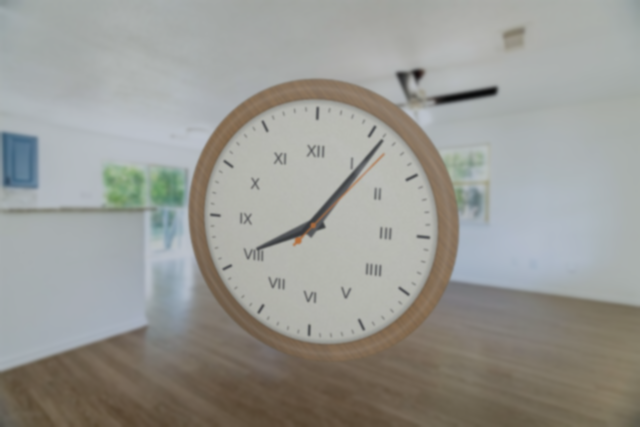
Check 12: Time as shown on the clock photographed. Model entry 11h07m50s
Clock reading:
8h06m07s
